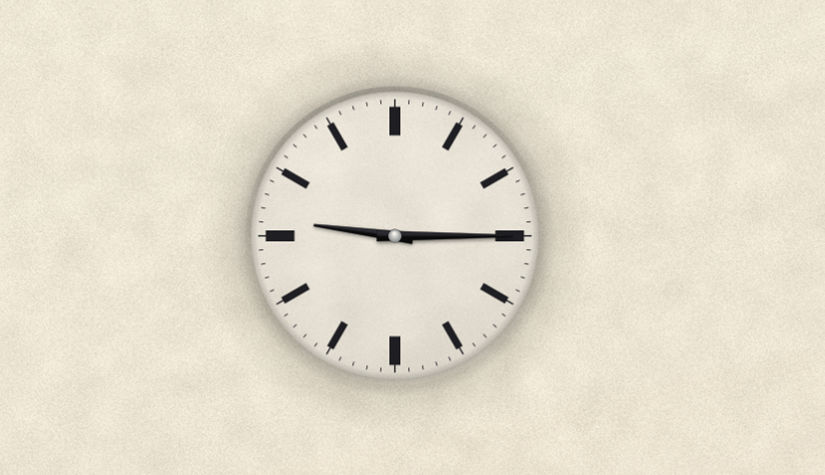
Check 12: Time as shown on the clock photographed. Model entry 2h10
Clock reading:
9h15
